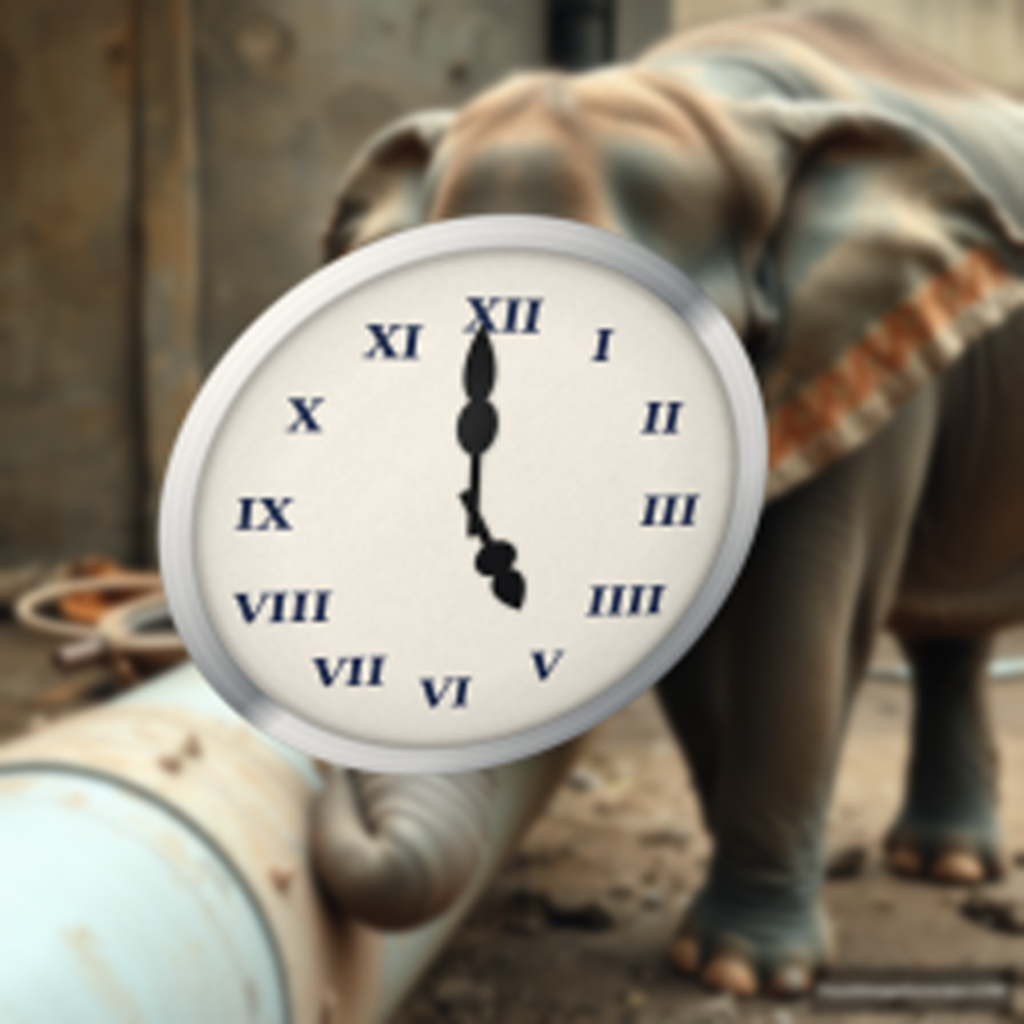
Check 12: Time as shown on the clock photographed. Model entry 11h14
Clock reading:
4h59
